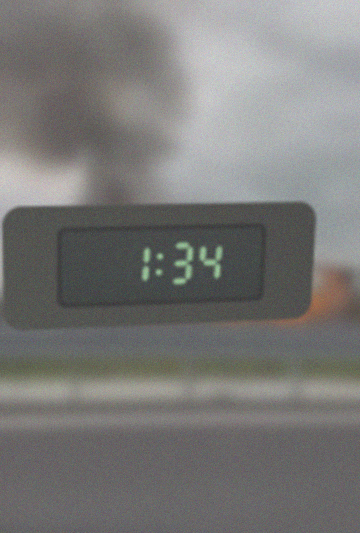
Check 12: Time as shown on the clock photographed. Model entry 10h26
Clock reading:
1h34
